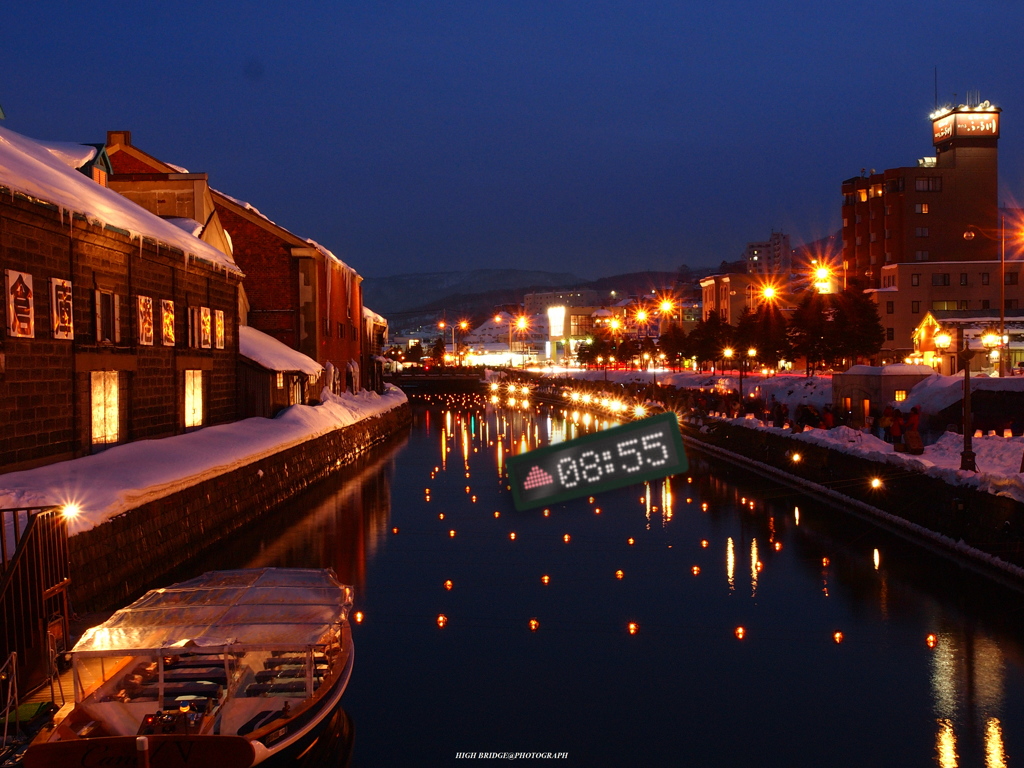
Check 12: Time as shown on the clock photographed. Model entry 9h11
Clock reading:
8h55
